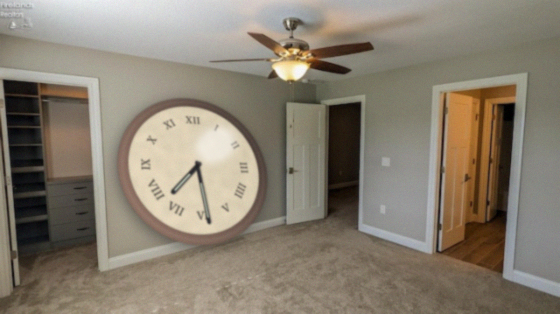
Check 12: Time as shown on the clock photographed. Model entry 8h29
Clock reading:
7h29
